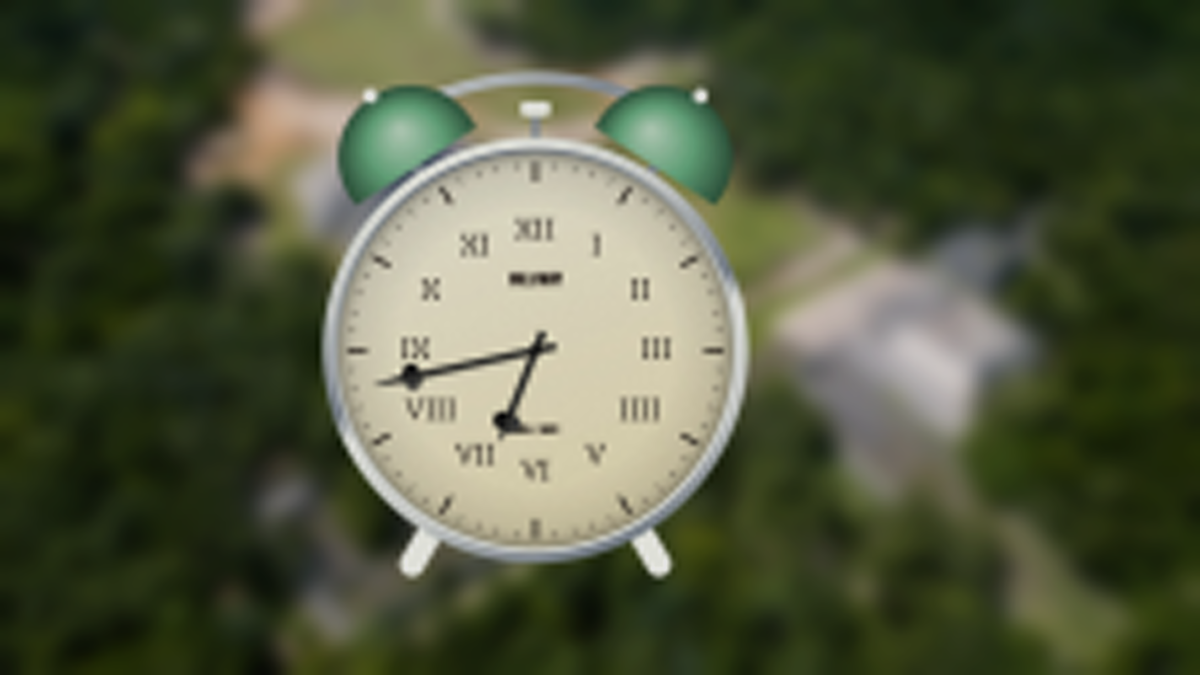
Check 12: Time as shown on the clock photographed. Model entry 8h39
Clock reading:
6h43
